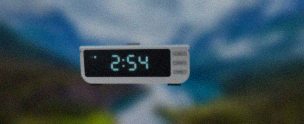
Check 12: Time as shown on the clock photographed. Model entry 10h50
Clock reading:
2h54
